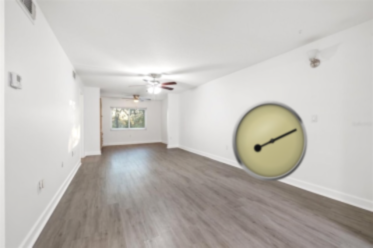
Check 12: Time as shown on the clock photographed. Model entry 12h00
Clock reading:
8h11
